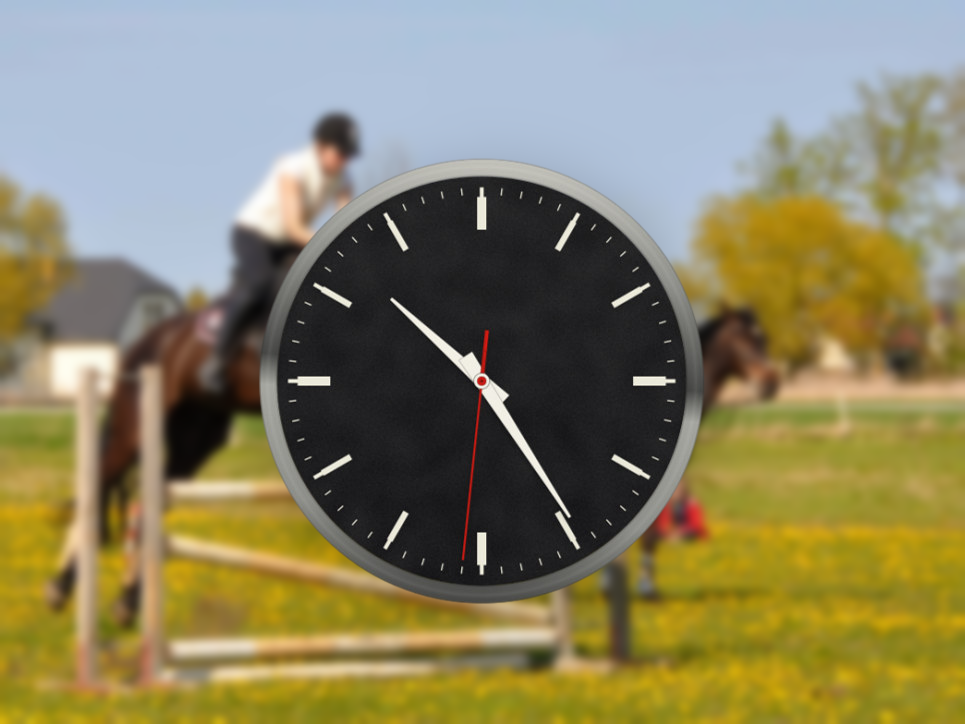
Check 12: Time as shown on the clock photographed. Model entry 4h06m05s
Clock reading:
10h24m31s
